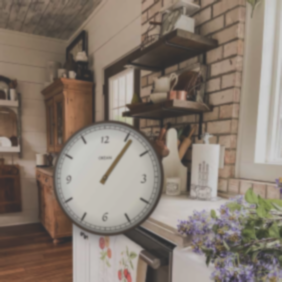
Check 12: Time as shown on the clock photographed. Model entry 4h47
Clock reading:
1h06
